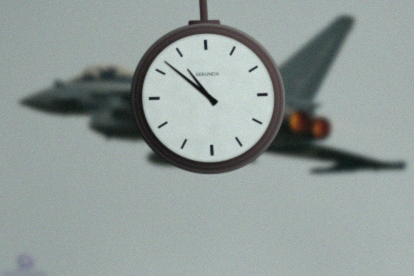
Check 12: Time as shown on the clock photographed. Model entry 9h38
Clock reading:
10h52
